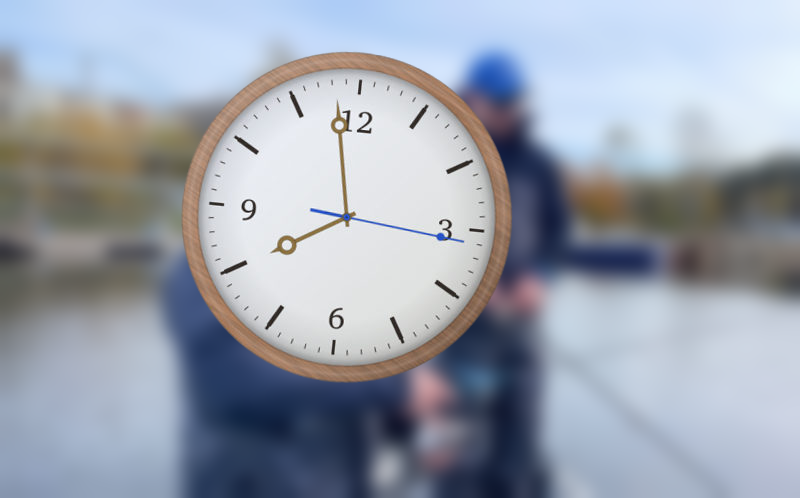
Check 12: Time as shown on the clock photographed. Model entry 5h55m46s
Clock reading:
7h58m16s
